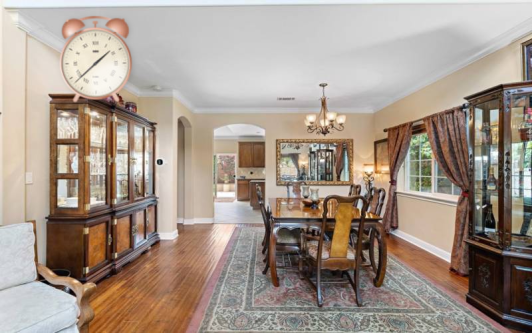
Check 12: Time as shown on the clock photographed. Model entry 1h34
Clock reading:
1h38
